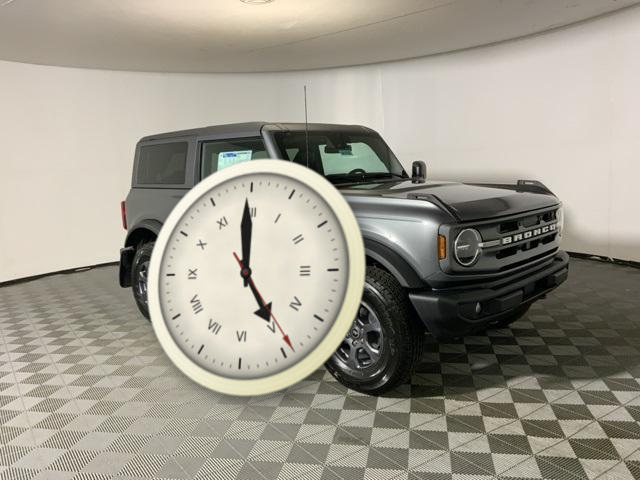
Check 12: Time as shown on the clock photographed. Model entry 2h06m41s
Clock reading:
4h59m24s
